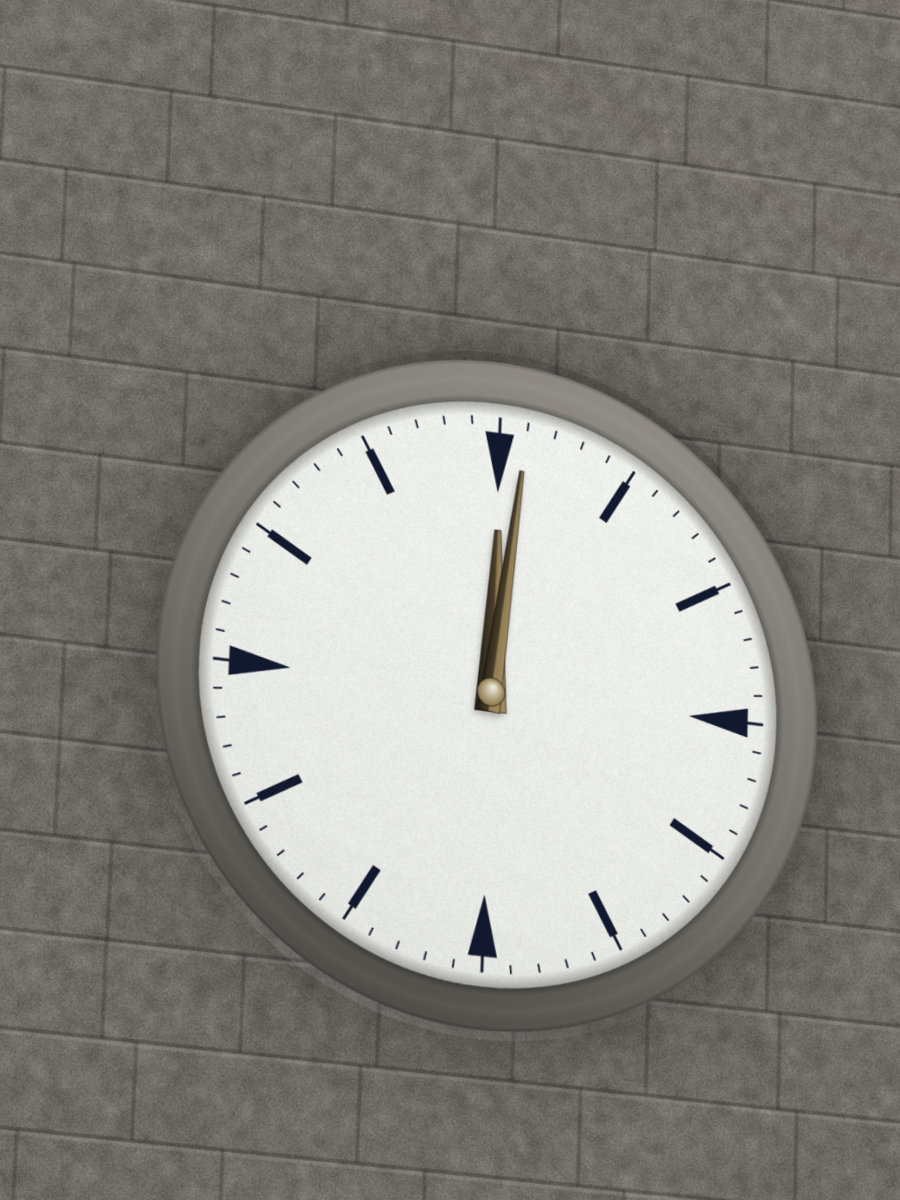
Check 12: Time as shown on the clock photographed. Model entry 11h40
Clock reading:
12h01
